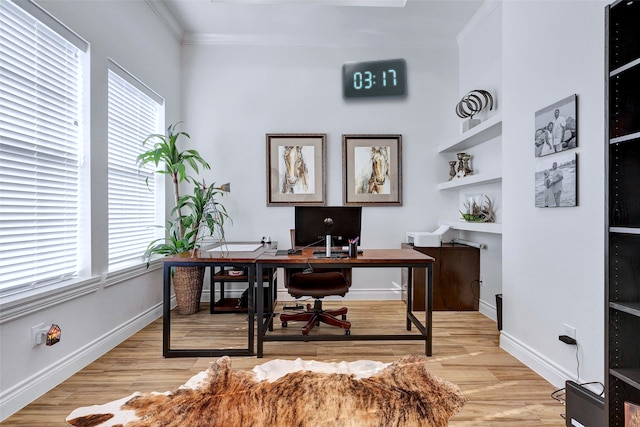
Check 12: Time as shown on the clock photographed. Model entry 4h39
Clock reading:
3h17
